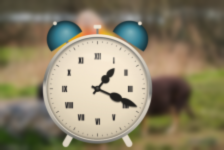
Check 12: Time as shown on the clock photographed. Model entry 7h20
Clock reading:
1h19
